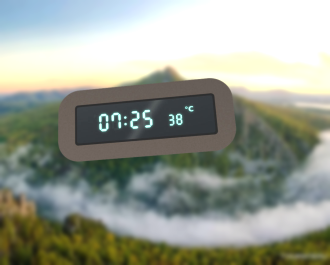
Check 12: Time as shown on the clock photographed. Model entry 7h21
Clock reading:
7h25
